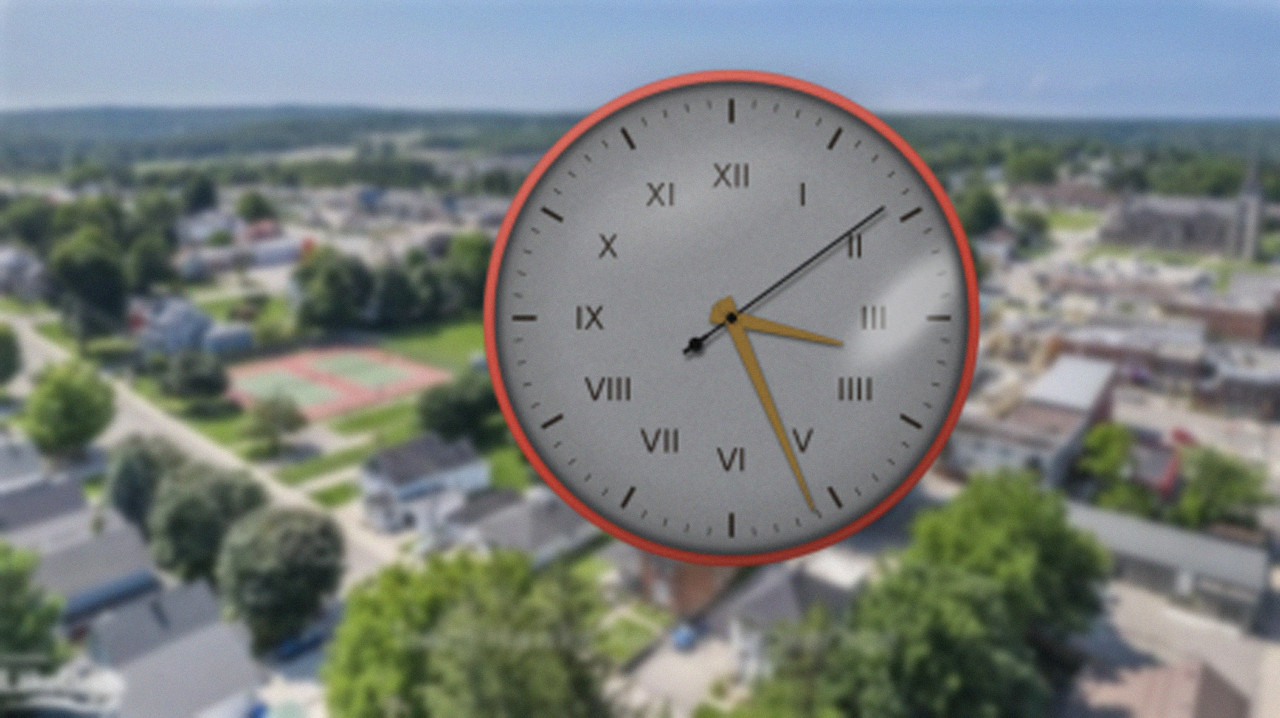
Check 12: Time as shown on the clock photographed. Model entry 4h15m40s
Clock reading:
3h26m09s
